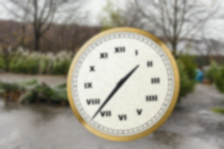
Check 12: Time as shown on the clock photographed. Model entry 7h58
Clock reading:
1h37
